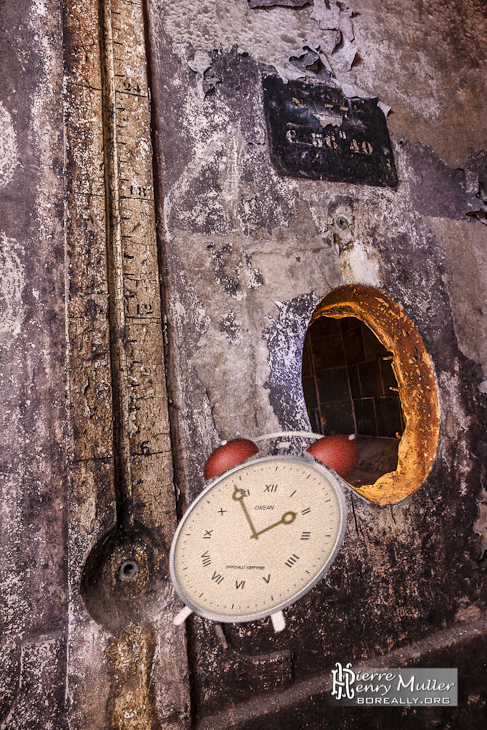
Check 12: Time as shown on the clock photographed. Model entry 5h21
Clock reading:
1h54
